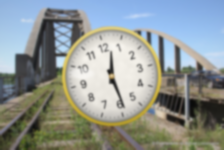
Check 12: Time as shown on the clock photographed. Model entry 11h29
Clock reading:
12h29
